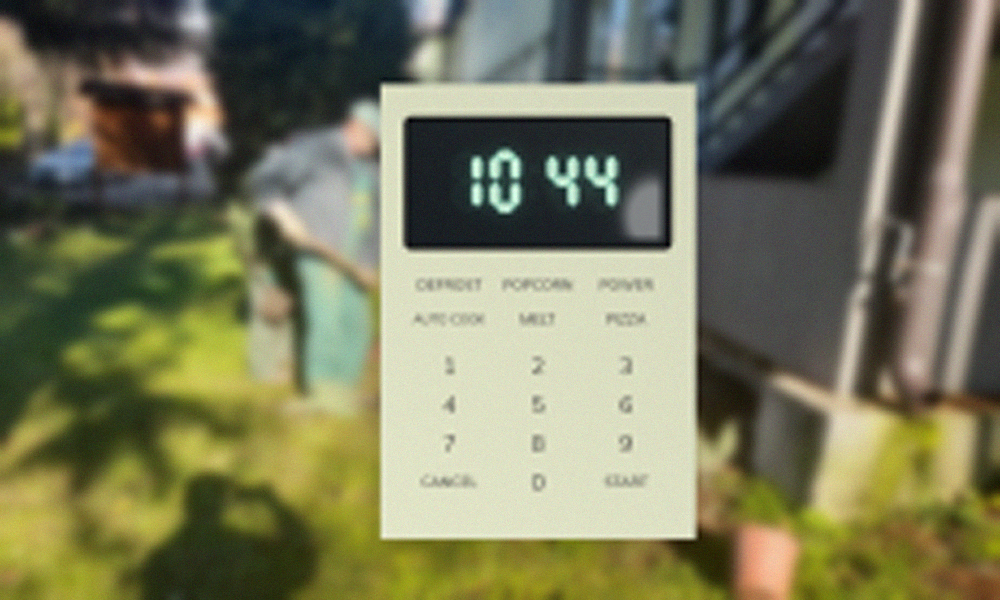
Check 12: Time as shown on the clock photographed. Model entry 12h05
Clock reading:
10h44
